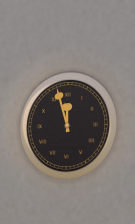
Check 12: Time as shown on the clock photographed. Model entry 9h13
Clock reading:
11h57
